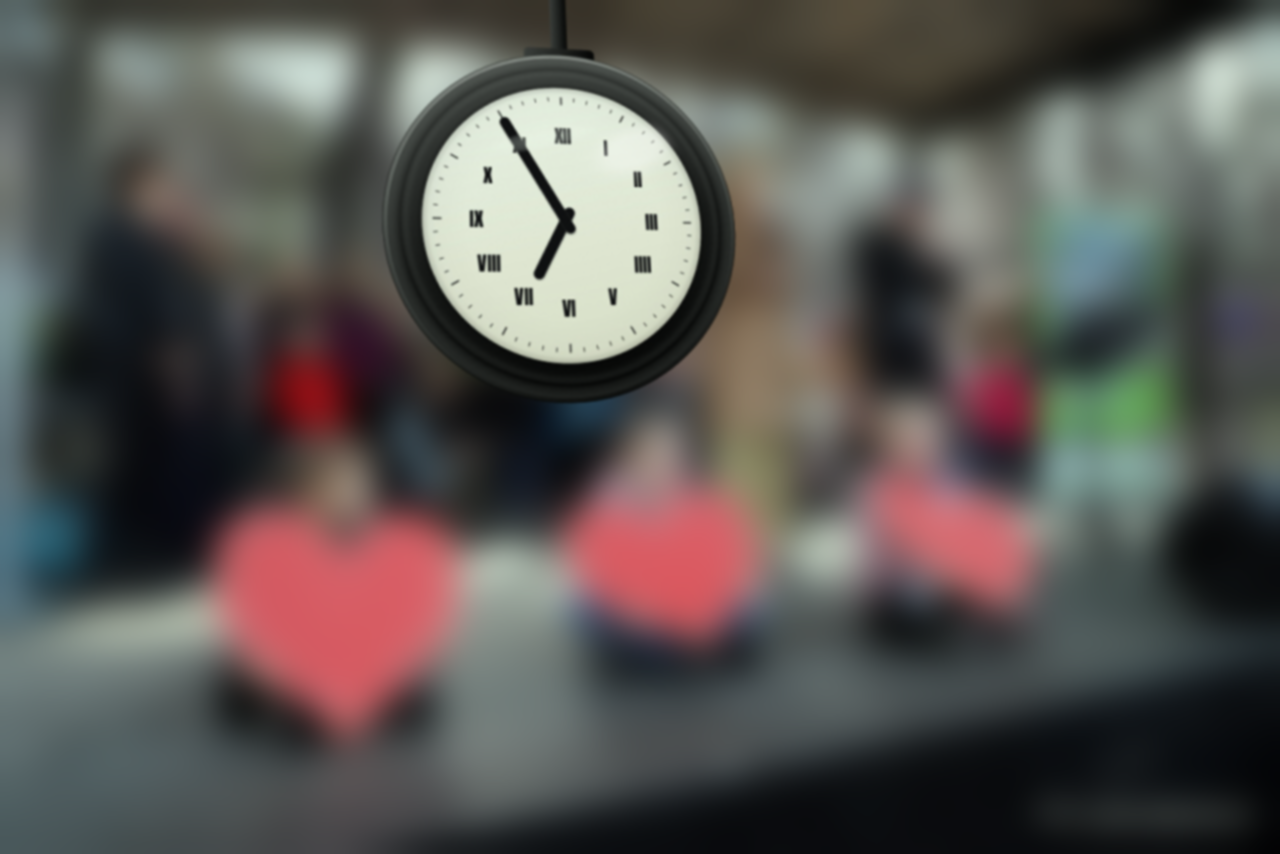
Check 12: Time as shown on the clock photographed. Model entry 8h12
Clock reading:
6h55
